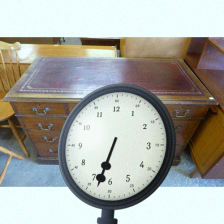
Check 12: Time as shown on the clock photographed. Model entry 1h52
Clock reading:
6h33
